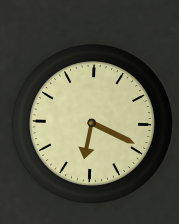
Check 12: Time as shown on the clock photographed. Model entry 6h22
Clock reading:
6h19
